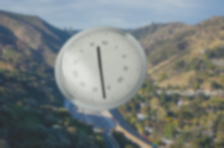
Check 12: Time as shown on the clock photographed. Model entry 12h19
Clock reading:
11h27
